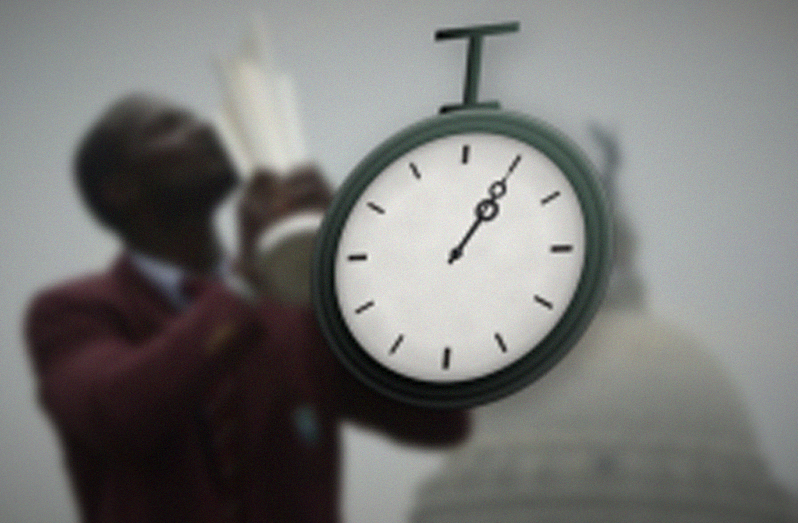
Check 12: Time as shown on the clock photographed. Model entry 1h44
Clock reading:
1h05
